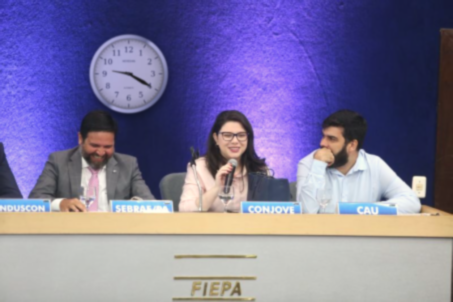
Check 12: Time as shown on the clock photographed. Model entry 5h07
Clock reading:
9h20
